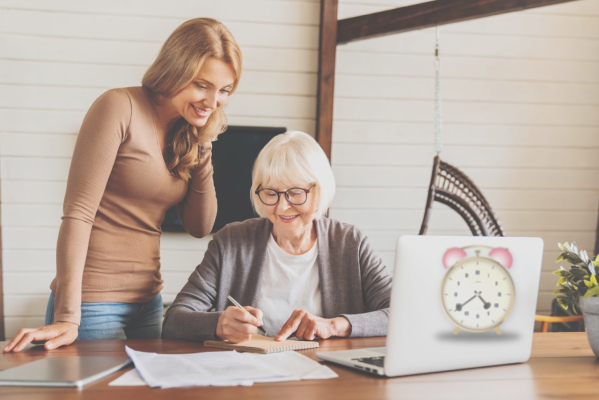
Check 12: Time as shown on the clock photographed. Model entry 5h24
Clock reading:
4h39
